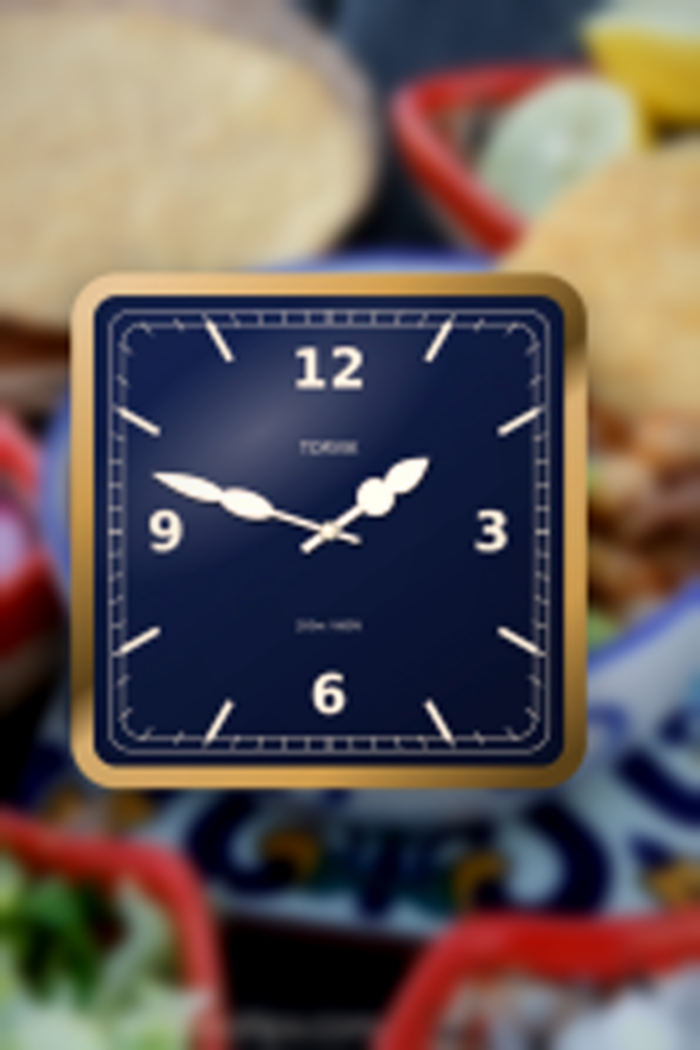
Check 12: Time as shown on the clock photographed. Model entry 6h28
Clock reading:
1h48
